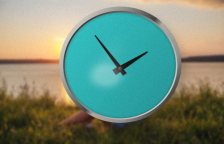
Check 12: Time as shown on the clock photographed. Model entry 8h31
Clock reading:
1h54
